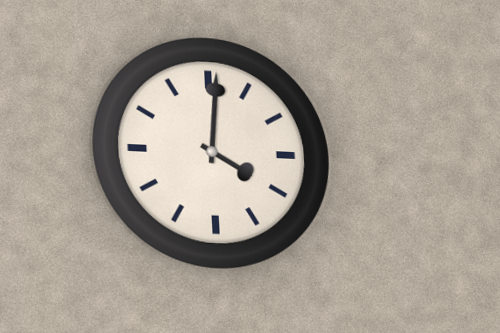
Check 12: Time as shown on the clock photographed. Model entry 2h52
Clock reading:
4h01
